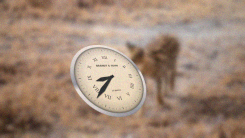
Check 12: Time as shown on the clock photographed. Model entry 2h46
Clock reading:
8h38
